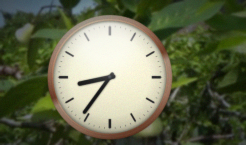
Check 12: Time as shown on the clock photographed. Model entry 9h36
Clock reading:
8h36
